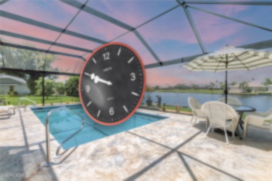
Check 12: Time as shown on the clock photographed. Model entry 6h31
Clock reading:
9h50
